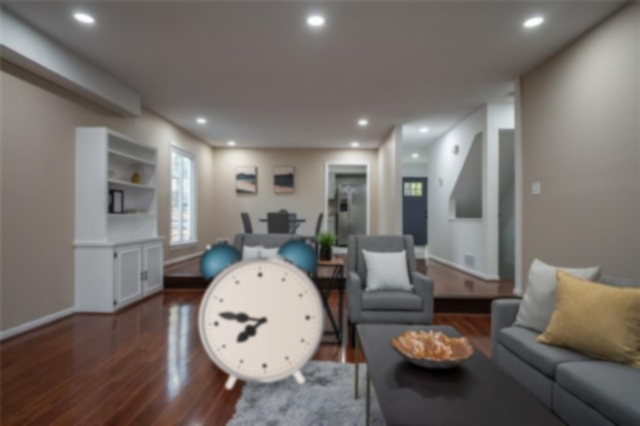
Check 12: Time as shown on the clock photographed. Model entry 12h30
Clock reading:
7h47
